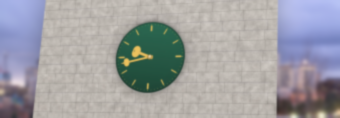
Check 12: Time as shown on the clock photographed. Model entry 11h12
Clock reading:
9h43
